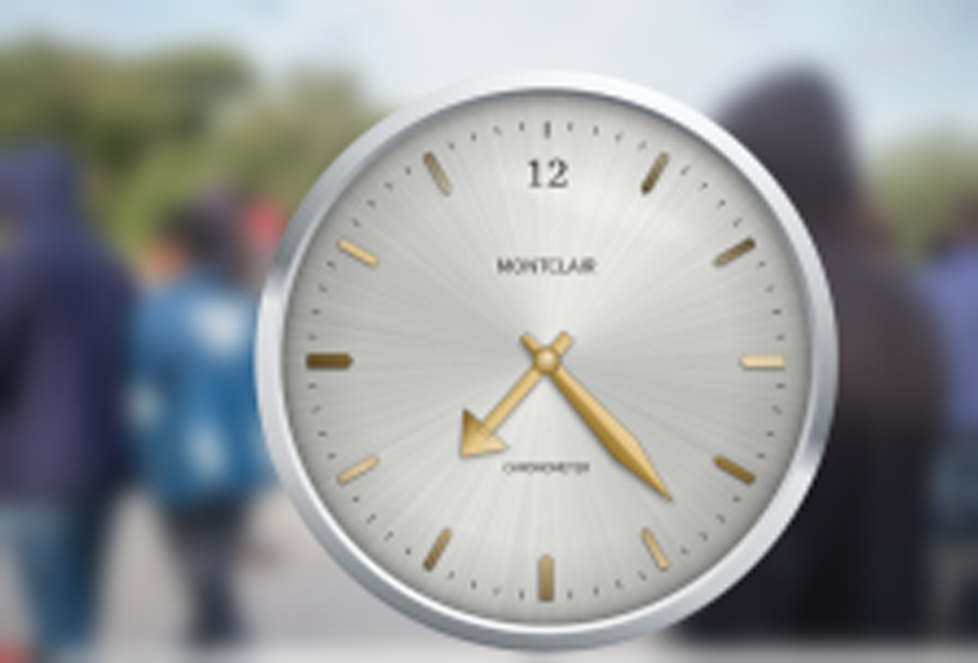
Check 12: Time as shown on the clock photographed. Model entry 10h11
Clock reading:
7h23
